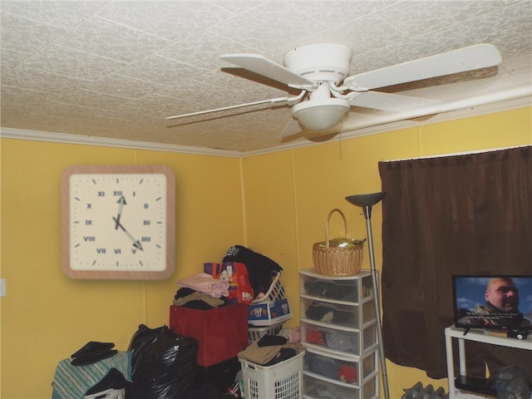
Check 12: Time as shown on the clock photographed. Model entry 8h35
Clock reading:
12h23
